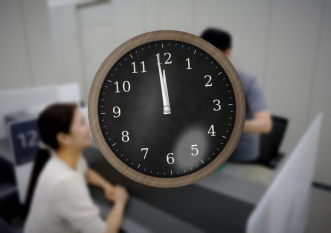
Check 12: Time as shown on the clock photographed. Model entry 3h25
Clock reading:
11h59
